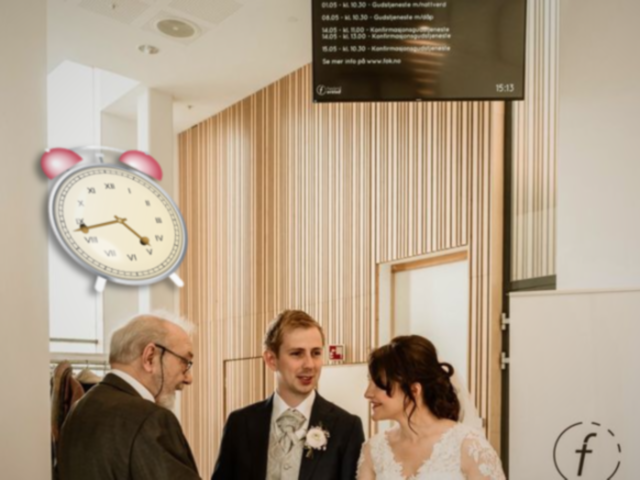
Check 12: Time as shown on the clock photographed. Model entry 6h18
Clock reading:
4h43
